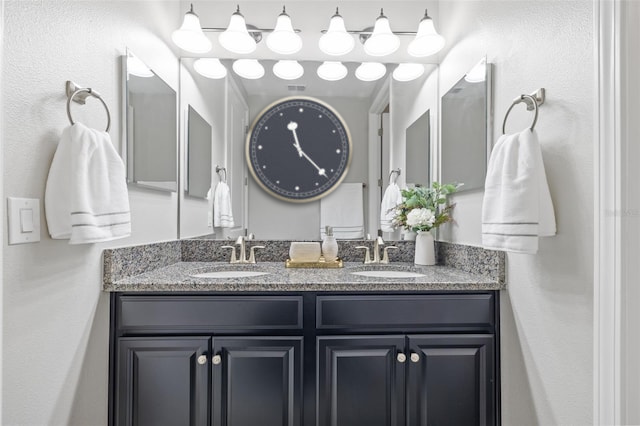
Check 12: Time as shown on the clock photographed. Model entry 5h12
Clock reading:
11h22
